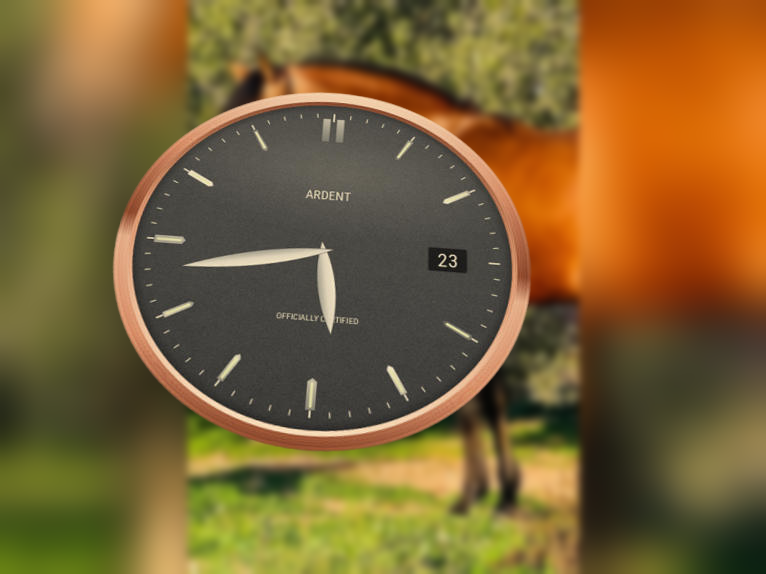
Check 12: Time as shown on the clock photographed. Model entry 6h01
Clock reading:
5h43
